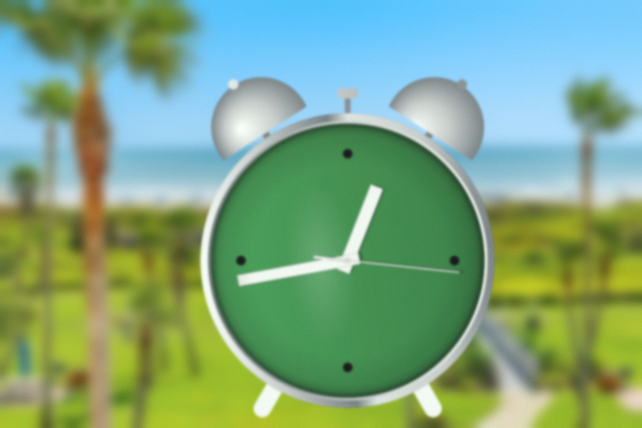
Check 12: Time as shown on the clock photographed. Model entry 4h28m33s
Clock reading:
12h43m16s
